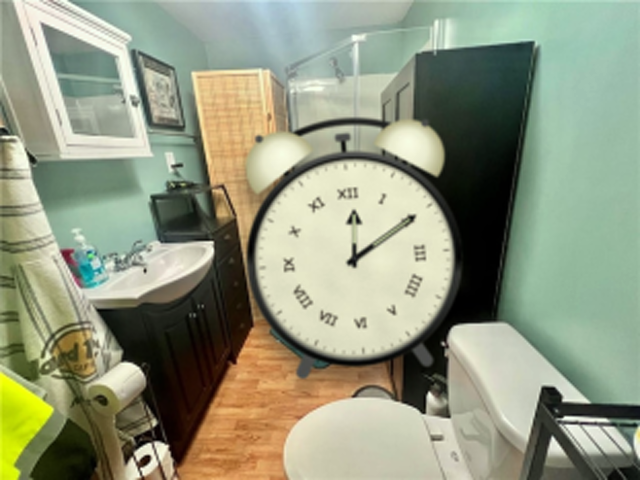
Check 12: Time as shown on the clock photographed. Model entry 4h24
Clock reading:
12h10
